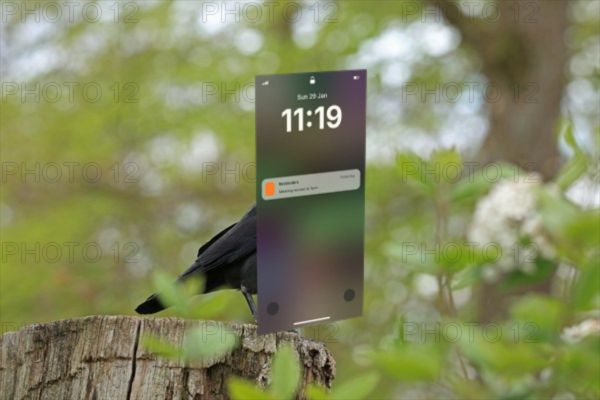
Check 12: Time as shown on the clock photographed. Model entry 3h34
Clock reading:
11h19
